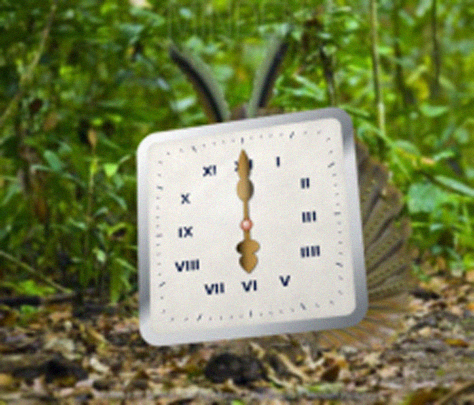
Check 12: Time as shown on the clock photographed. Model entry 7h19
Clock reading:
6h00
